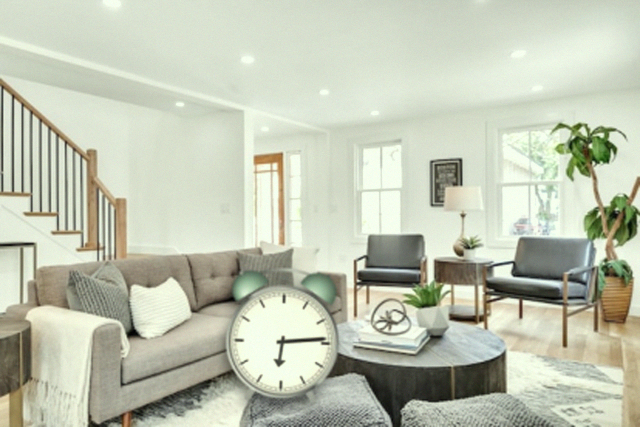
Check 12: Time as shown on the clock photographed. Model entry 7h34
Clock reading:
6h14
